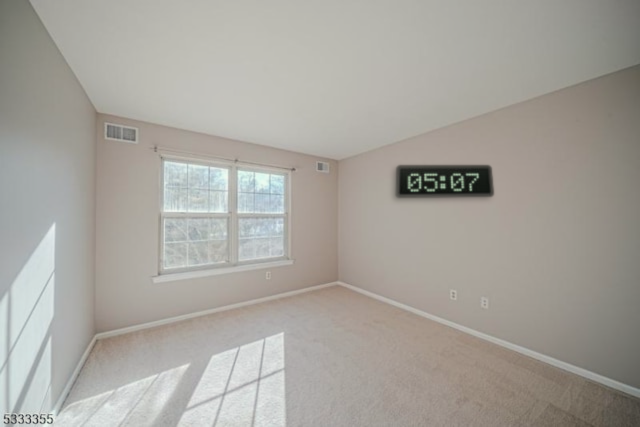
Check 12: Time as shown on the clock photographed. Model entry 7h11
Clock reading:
5h07
